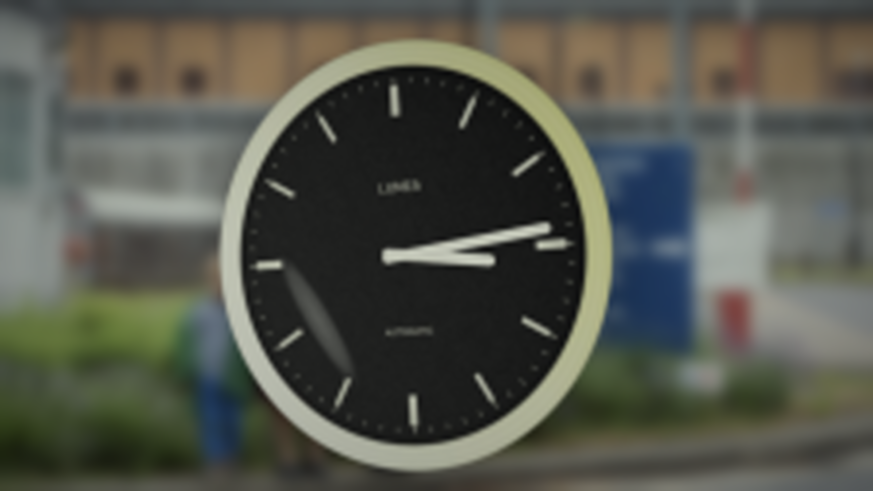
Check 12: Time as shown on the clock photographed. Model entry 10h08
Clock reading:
3h14
